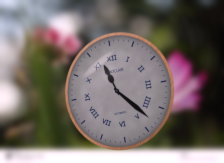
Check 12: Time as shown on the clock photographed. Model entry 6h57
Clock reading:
11h23
